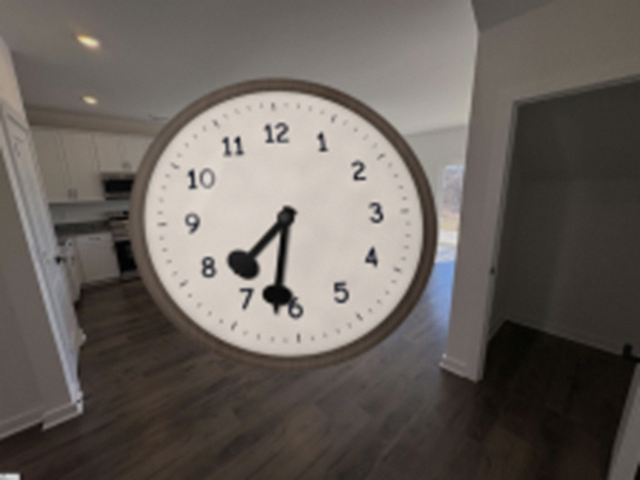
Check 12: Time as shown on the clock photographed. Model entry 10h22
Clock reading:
7h32
